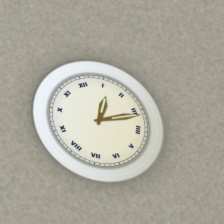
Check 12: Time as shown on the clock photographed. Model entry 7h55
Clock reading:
1h16
